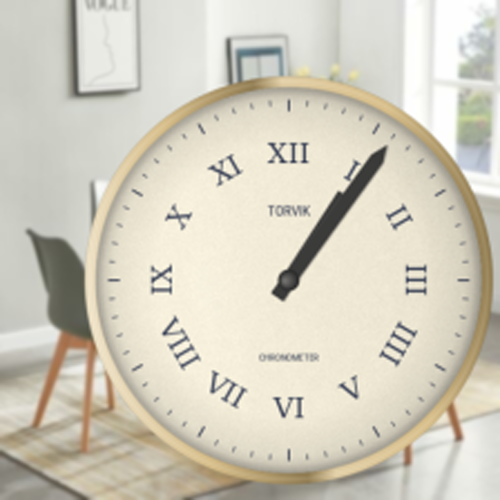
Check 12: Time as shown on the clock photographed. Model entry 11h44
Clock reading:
1h06
